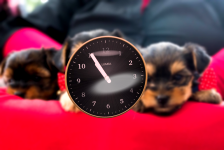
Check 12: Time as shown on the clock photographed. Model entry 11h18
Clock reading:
10h55
